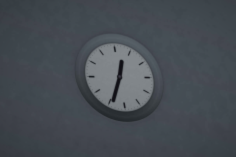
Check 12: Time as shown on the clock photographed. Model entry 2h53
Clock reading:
12h34
